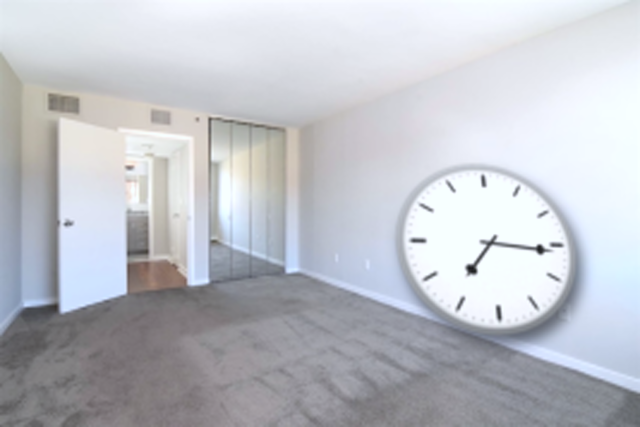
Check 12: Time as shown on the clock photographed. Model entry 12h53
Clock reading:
7h16
